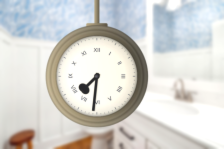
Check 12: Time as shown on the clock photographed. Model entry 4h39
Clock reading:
7h31
